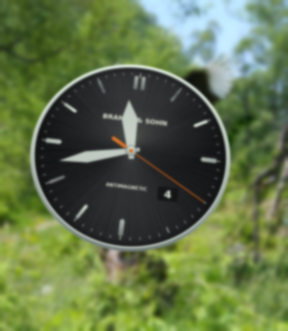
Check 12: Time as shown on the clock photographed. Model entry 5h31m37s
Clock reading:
11h42m20s
